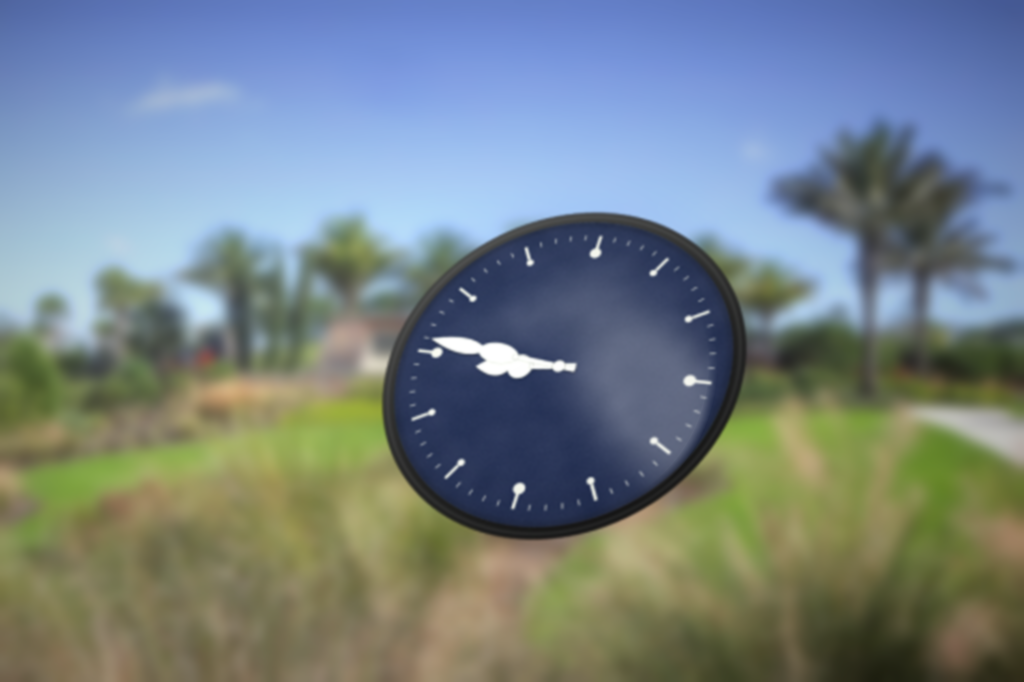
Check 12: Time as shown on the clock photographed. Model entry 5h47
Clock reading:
8h46
